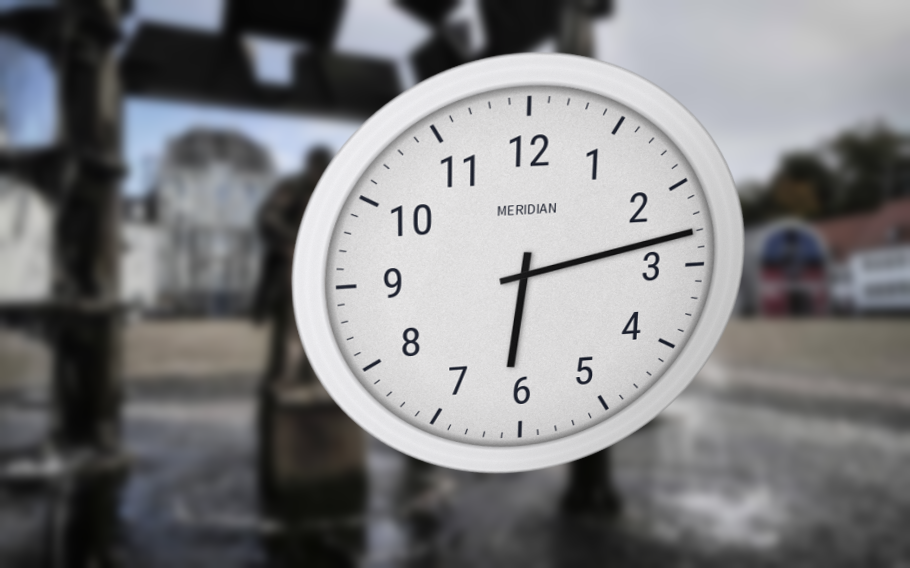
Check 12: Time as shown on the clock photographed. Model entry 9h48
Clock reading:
6h13
